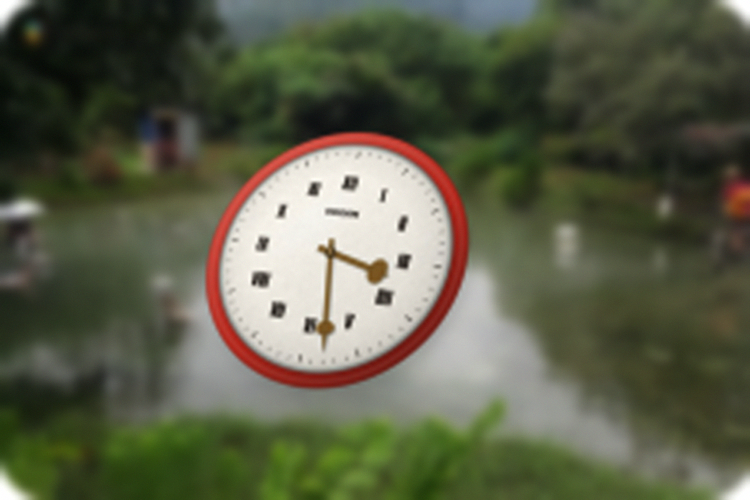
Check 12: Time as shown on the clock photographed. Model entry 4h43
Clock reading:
3h28
